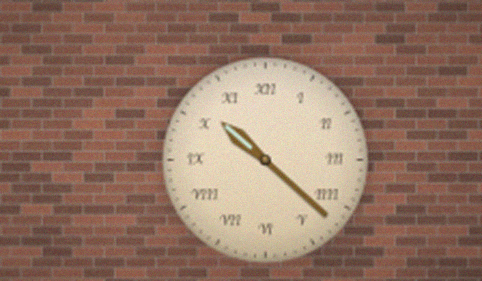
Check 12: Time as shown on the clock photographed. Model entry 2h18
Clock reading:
10h22
